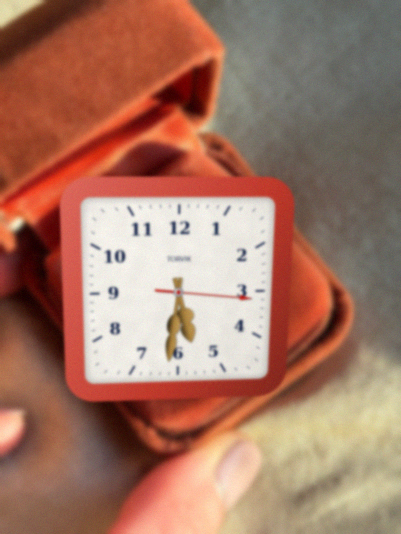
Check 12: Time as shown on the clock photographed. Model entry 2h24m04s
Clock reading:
5h31m16s
